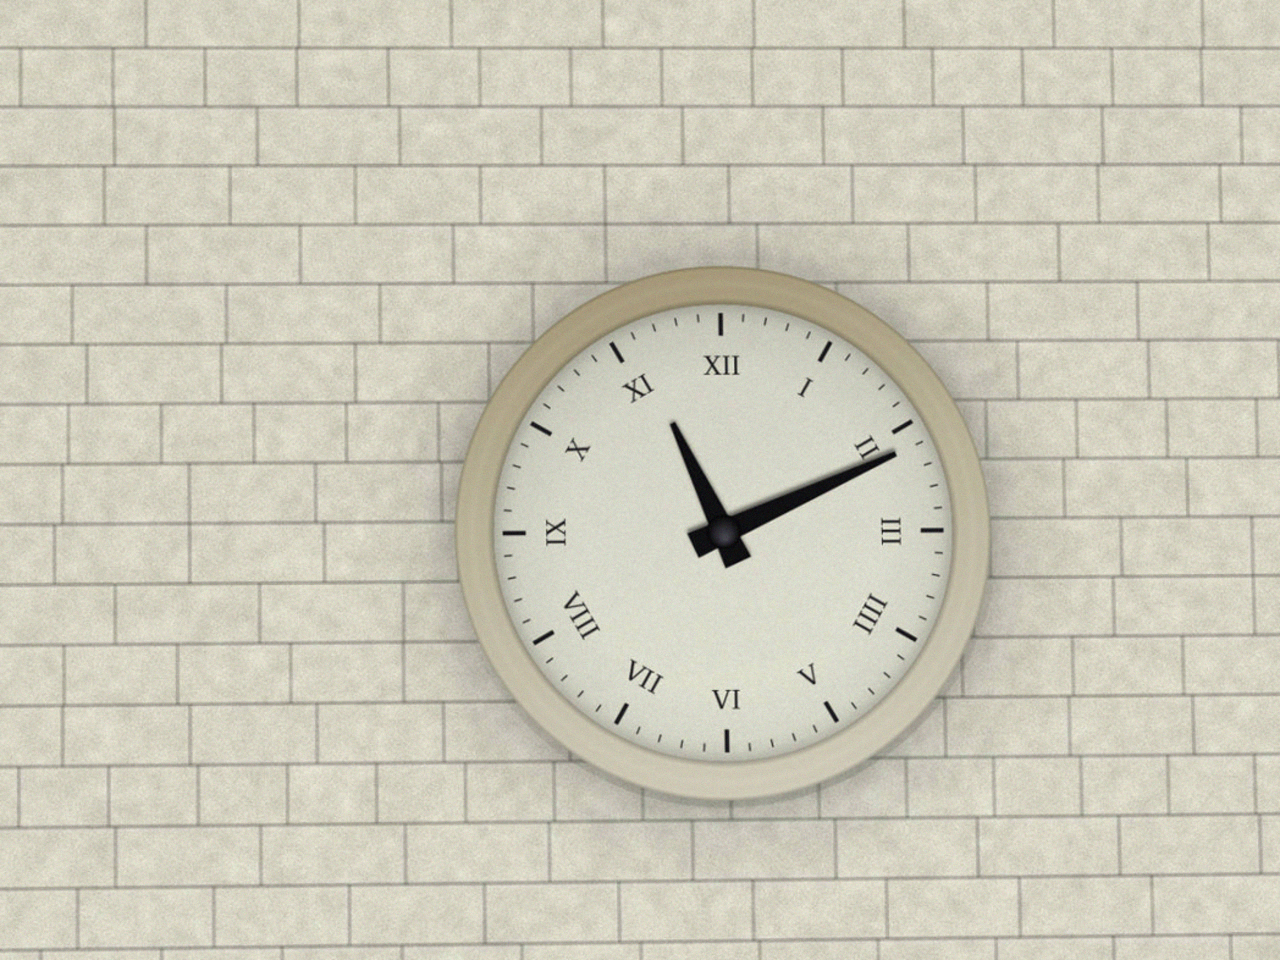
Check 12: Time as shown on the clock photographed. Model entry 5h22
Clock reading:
11h11
